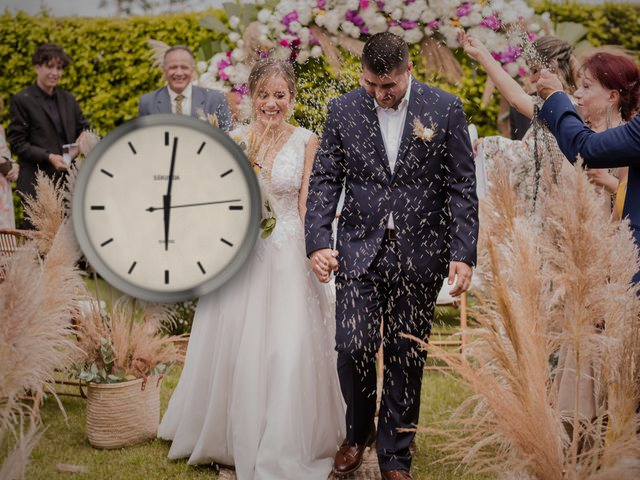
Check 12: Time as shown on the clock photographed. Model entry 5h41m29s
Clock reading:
6h01m14s
